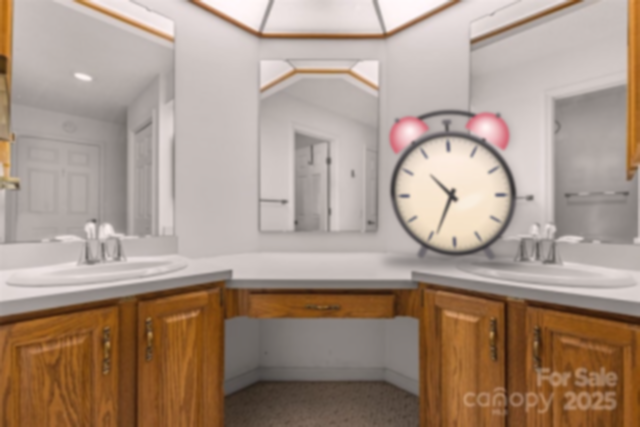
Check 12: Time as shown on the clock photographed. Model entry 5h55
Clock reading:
10h34
